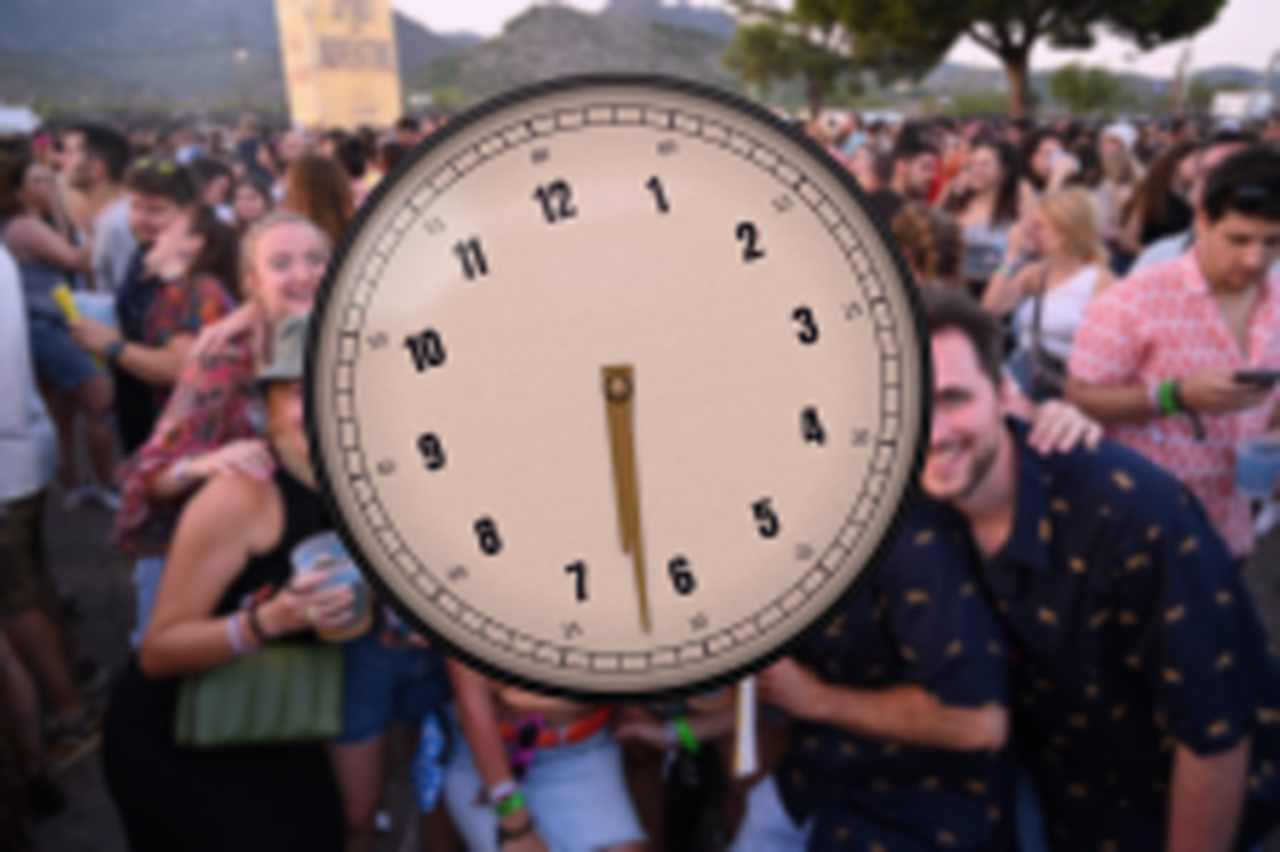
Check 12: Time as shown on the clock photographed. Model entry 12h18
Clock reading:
6h32
